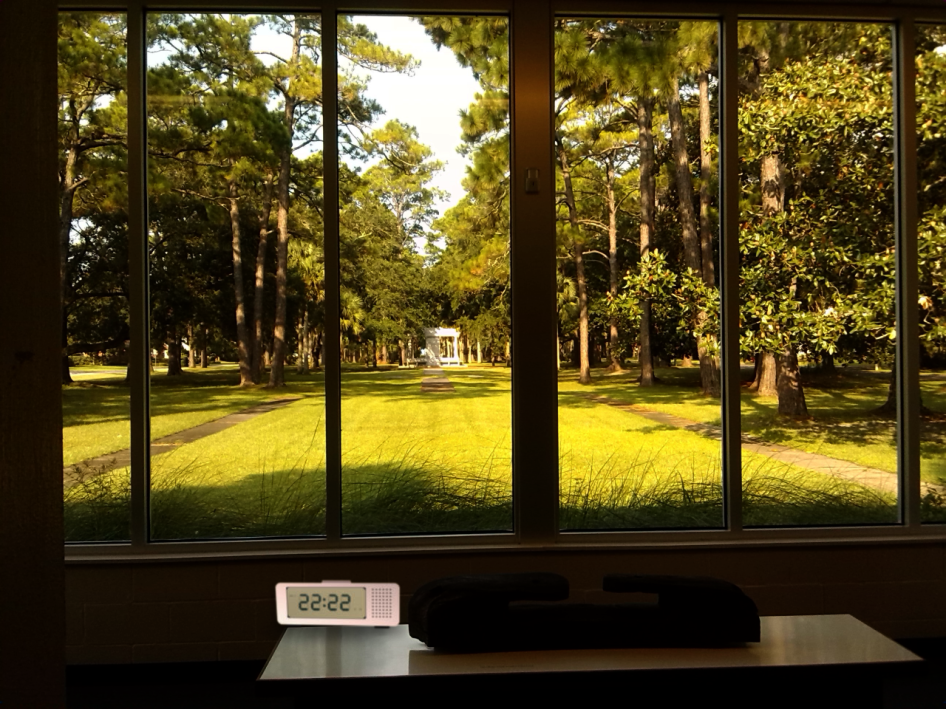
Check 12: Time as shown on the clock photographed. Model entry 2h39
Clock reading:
22h22
